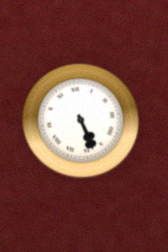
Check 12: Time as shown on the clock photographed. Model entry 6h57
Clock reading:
5h28
